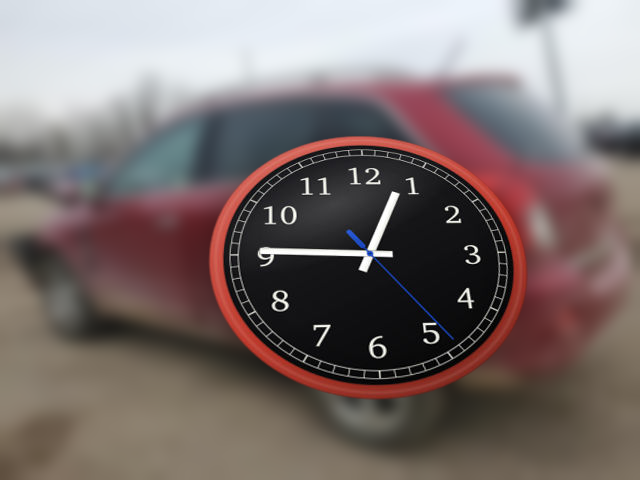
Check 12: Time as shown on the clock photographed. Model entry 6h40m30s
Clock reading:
12h45m24s
